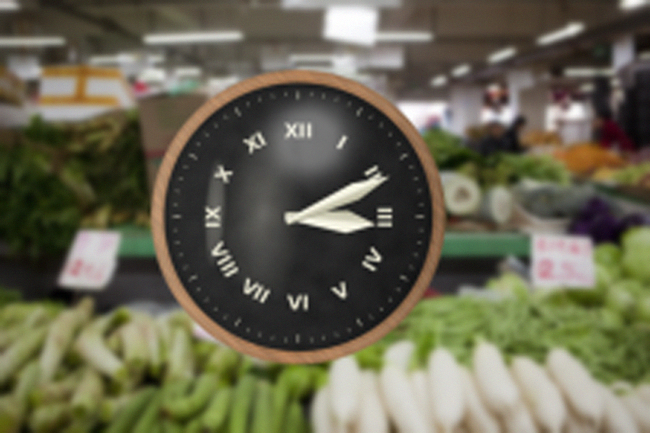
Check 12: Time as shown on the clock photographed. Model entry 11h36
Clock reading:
3h11
